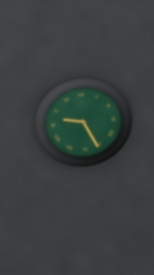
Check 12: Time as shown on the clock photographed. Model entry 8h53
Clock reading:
9h26
